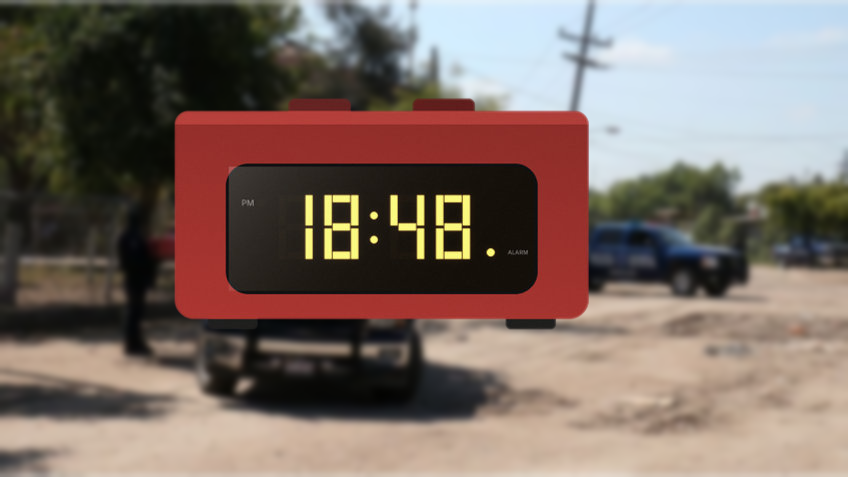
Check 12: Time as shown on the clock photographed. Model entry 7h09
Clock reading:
18h48
